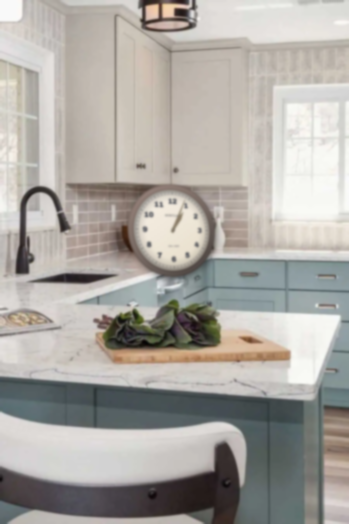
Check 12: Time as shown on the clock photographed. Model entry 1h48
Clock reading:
1h04
